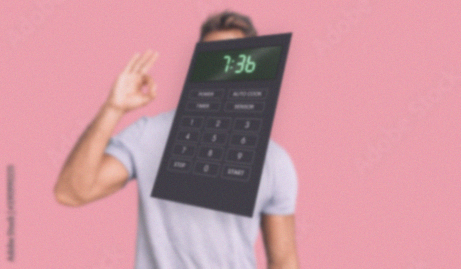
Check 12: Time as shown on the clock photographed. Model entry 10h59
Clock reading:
7h36
